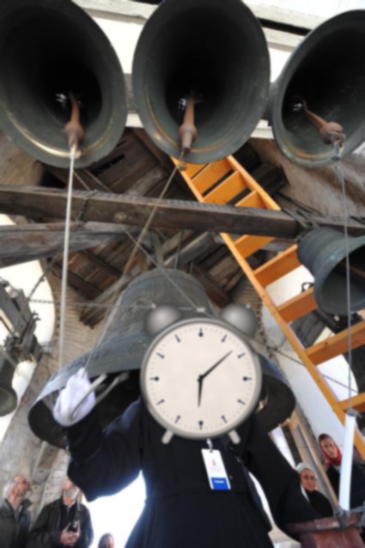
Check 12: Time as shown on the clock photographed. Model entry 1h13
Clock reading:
6h08
